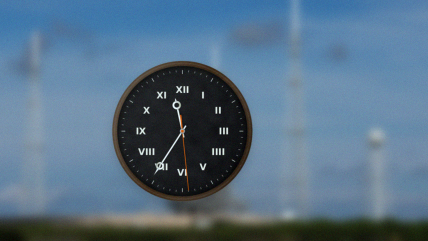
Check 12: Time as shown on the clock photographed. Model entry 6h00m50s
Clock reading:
11h35m29s
